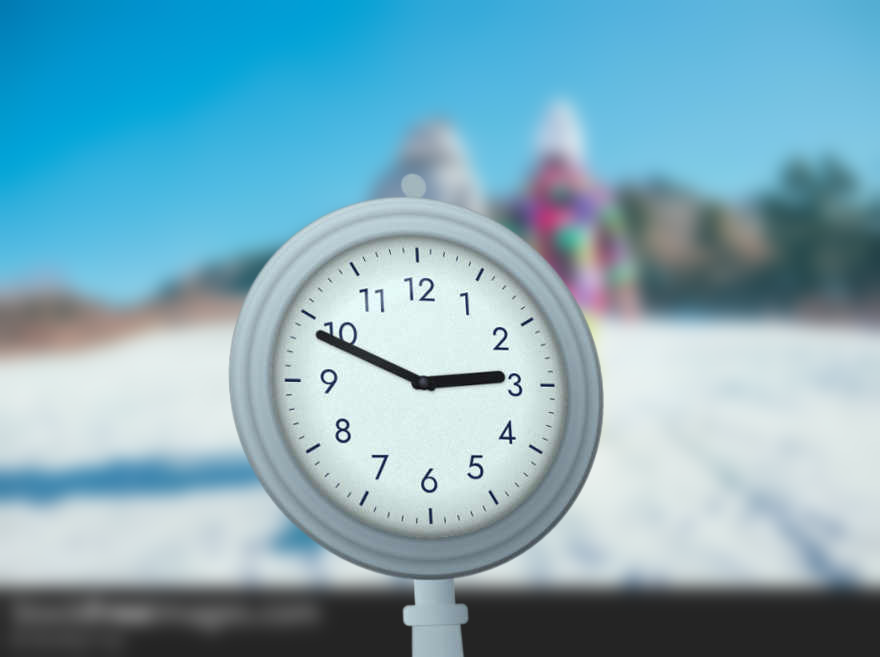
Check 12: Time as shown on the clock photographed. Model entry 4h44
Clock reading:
2h49
